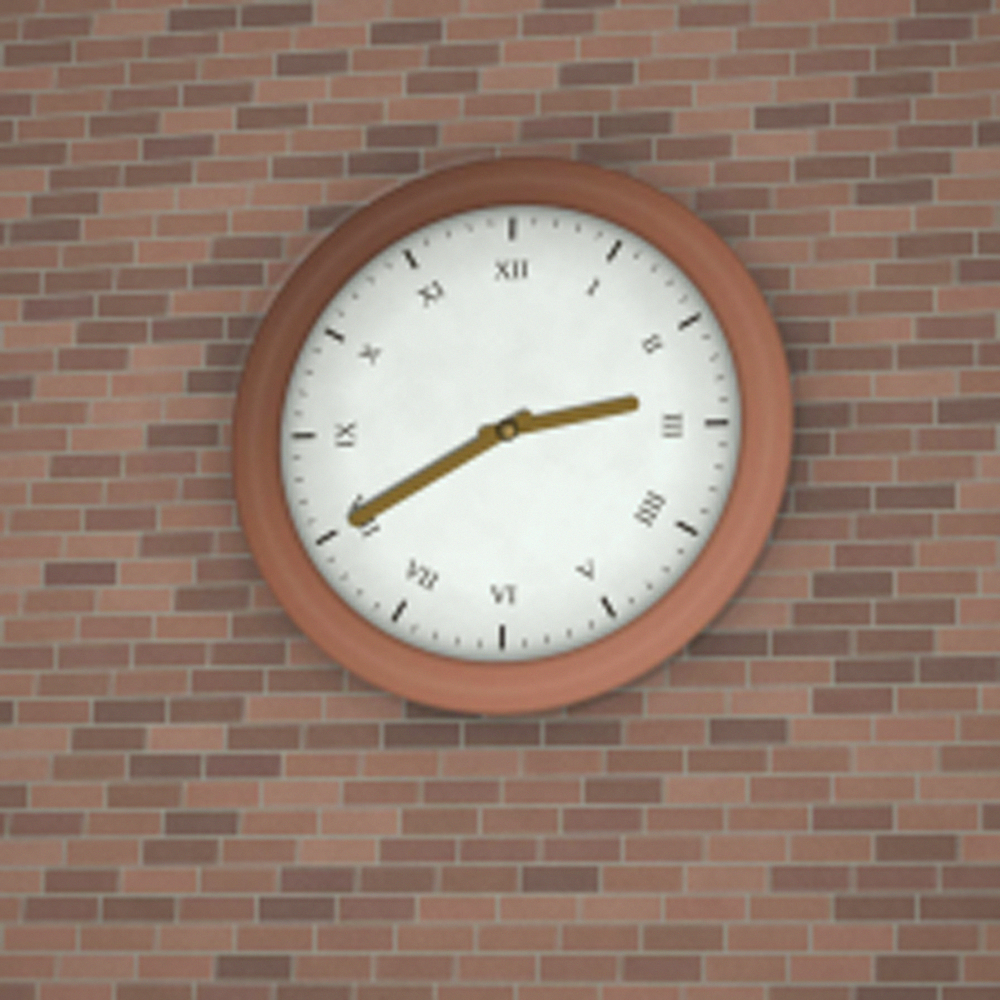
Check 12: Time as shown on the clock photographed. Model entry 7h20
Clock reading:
2h40
